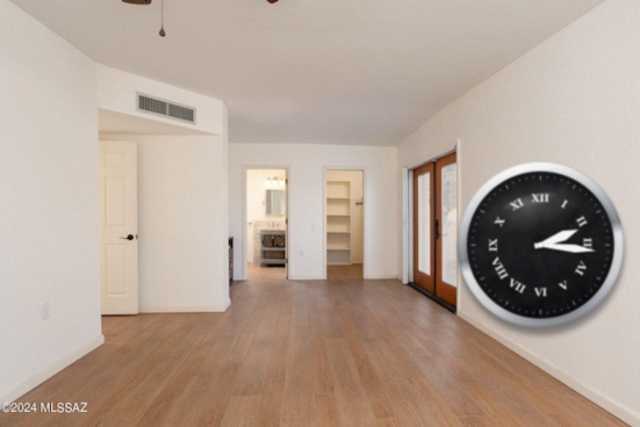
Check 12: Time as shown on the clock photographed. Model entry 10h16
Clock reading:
2h16
